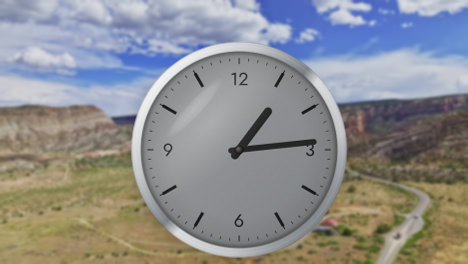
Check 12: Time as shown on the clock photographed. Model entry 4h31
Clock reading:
1h14
